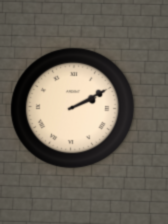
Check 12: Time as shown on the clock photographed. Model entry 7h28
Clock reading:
2h10
